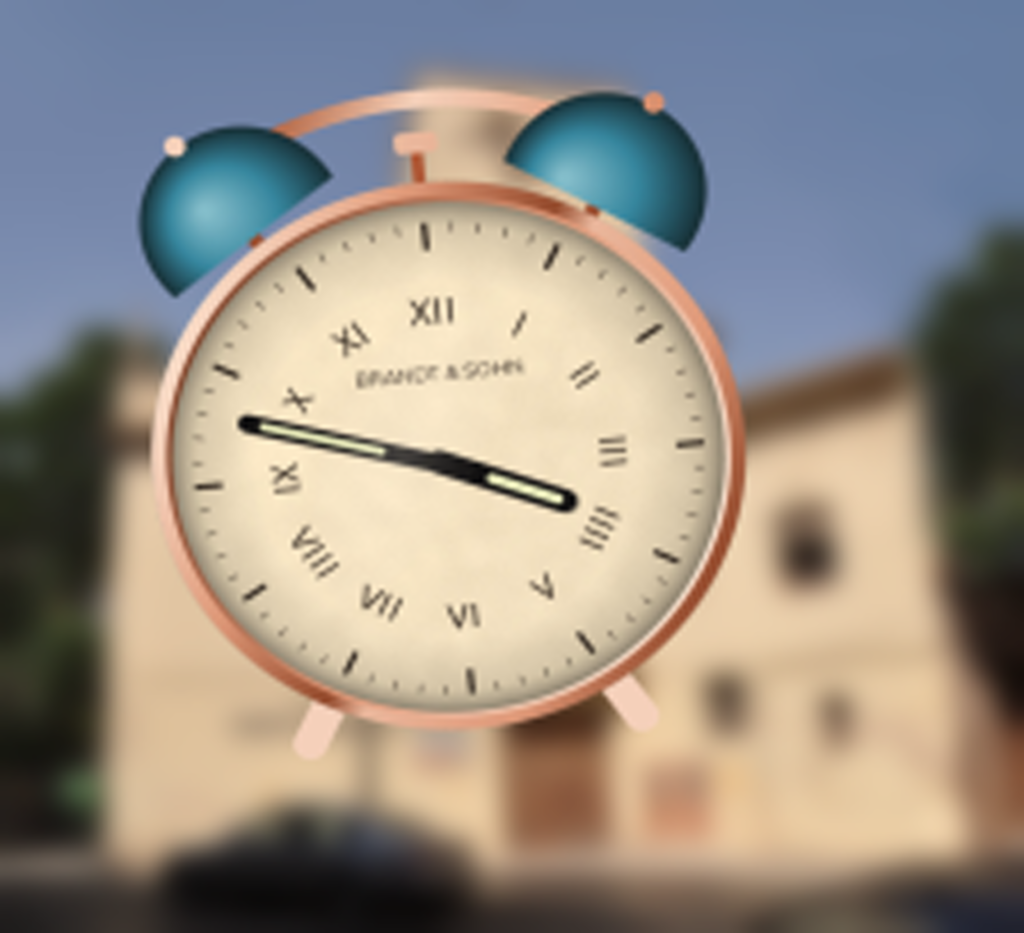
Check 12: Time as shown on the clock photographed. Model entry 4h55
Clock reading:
3h48
